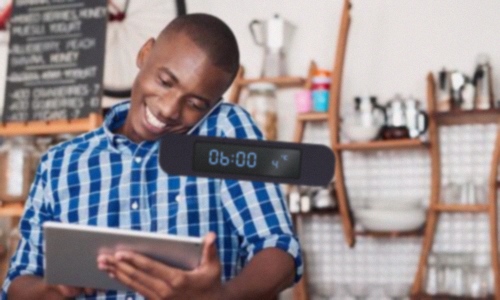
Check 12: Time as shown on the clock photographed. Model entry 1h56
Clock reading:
6h00
